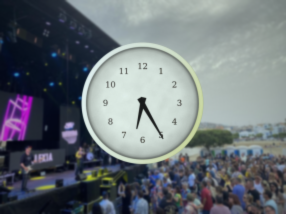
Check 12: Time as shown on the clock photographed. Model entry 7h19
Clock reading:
6h25
